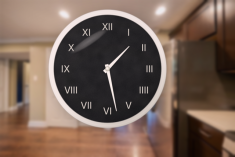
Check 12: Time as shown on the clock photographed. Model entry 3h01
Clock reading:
1h28
